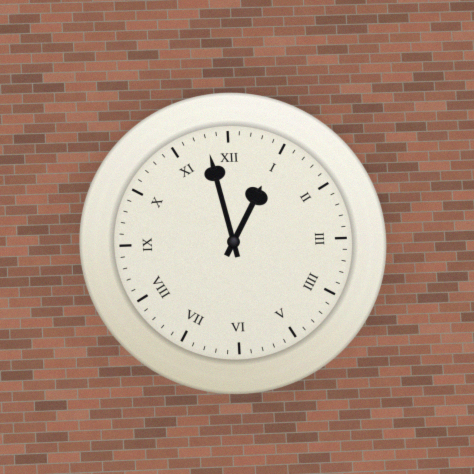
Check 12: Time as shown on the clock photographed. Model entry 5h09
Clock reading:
12h58
